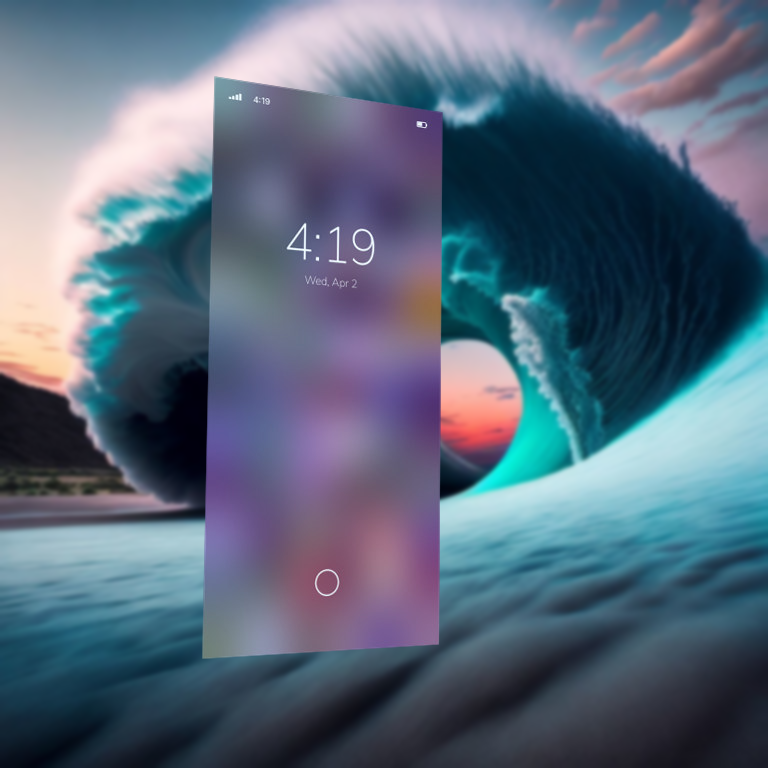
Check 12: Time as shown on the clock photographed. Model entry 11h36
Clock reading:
4h19
